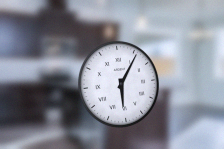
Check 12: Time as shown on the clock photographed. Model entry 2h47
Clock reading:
6h06
